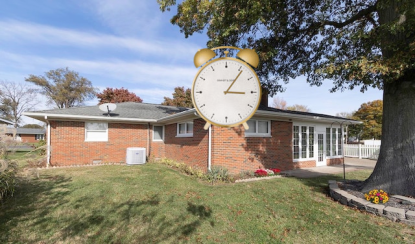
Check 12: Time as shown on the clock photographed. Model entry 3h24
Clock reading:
3h06
